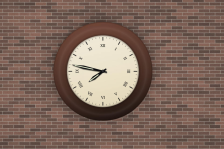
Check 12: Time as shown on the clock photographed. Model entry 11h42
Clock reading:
7h47
